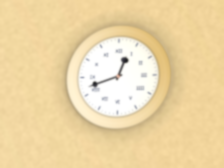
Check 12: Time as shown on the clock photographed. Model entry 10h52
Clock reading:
12h42
